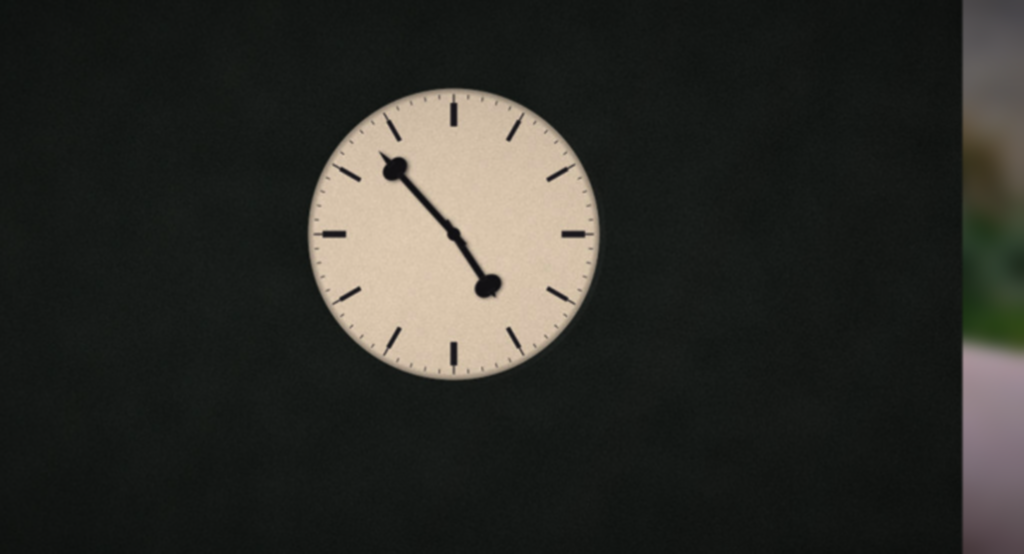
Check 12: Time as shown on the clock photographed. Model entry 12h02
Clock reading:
4h53
